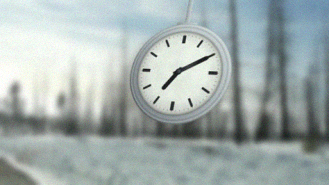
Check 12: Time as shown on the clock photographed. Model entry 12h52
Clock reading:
7h10
